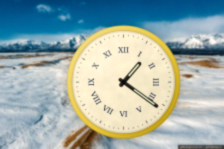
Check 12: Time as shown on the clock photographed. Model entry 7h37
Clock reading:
1h21
